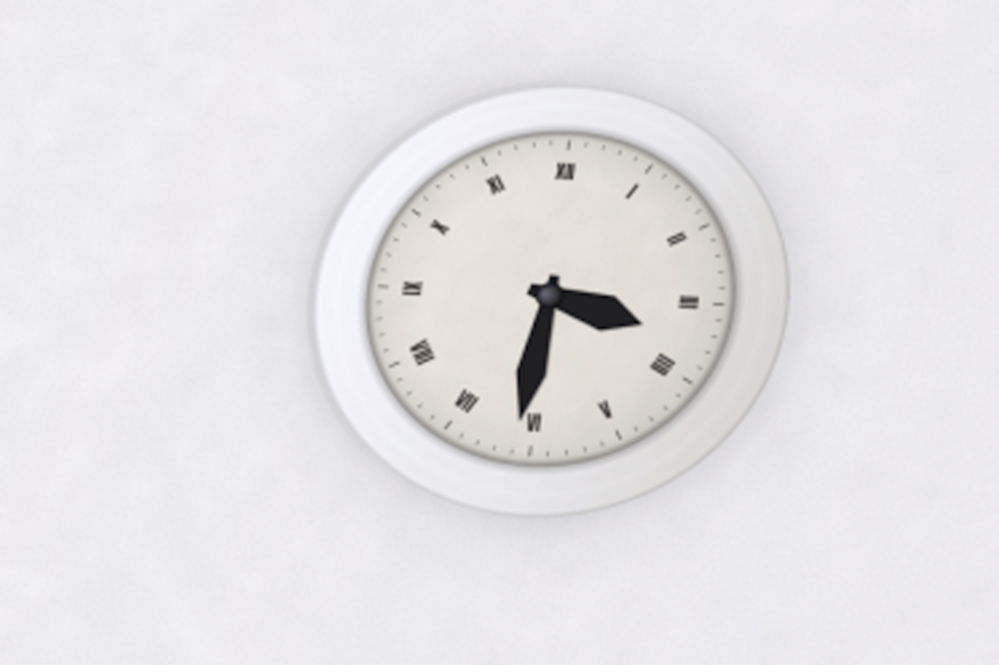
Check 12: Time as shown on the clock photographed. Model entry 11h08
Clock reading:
3h31
